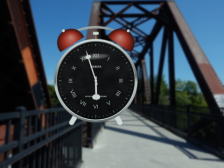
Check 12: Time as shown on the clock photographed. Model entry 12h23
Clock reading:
5h57
